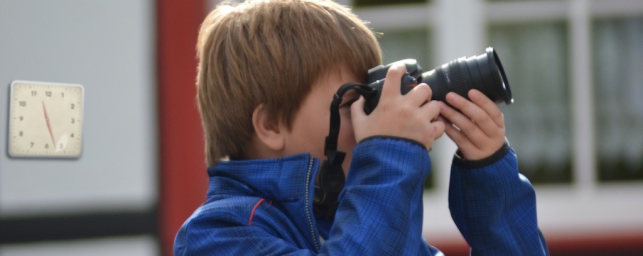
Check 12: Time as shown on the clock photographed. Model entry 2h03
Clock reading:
11h27
